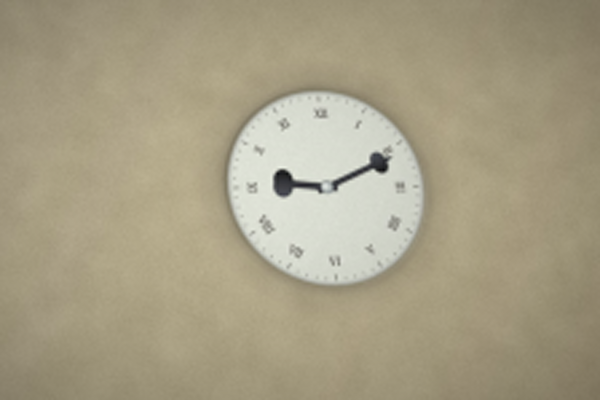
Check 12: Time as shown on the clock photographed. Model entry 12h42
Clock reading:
9h11
